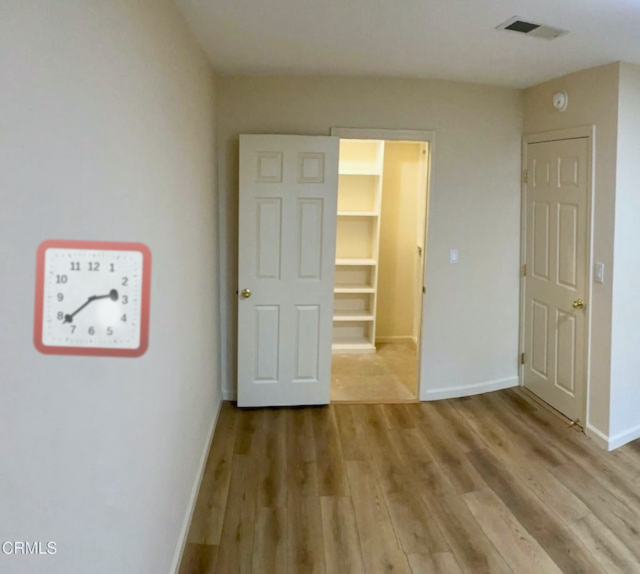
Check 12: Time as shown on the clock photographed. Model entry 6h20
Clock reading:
2h38
